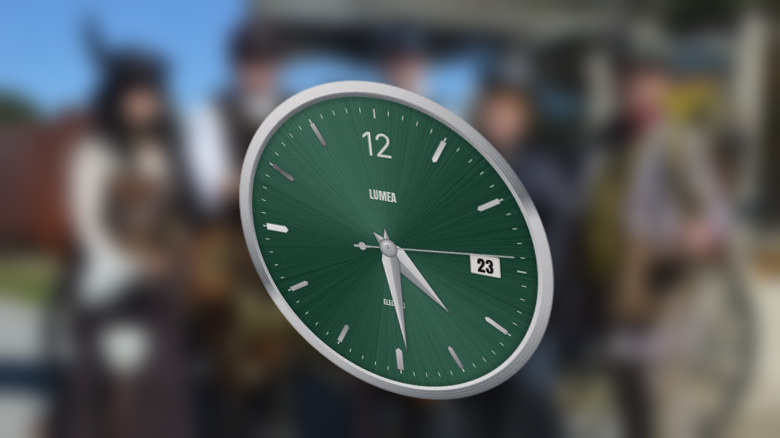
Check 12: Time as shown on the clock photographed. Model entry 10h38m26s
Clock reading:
4h29m14s
